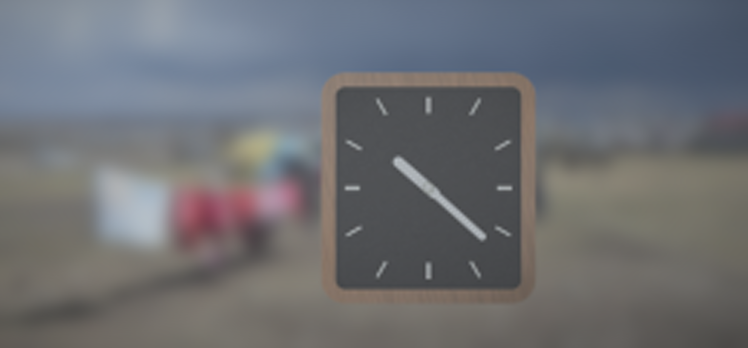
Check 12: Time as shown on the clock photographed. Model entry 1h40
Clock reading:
10h22
